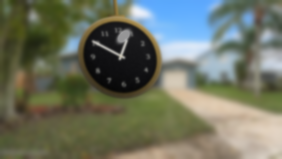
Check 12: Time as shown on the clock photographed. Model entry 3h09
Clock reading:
12h50
